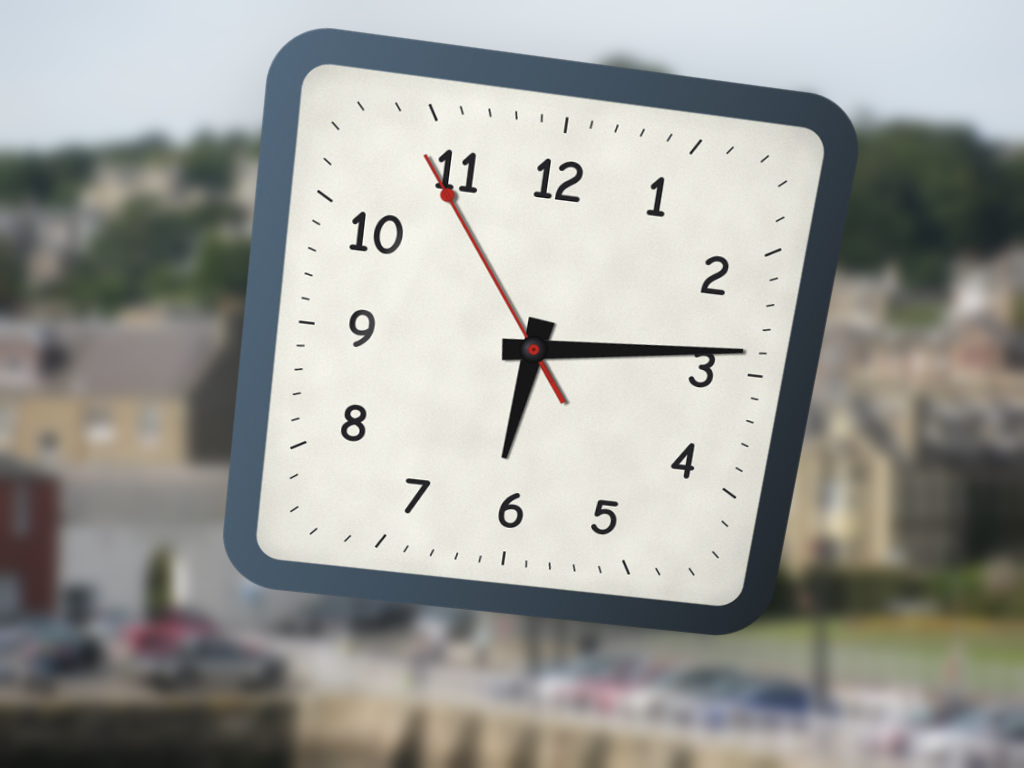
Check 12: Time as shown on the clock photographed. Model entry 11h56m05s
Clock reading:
6h13m54s
